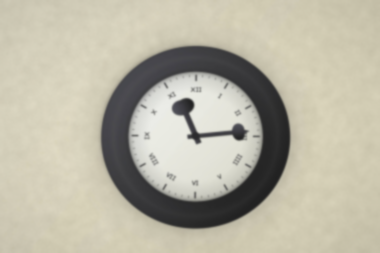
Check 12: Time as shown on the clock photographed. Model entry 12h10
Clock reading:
11h14
